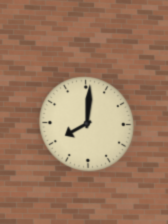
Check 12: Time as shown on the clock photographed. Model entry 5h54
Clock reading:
8h01
